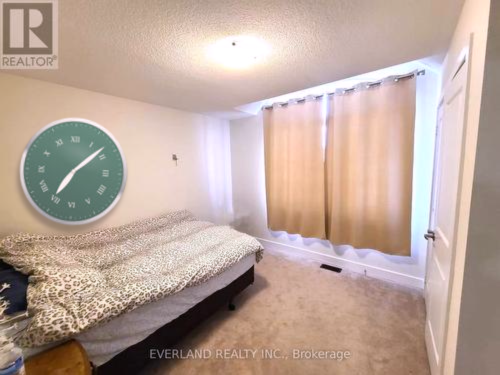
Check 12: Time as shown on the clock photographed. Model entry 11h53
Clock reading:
7h08
